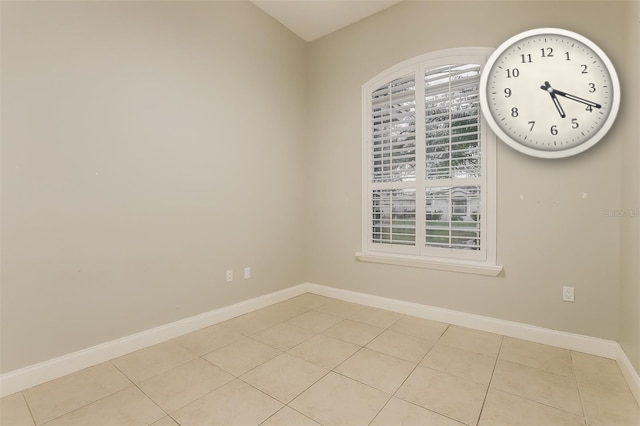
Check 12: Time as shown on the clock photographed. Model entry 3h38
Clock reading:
5h19
